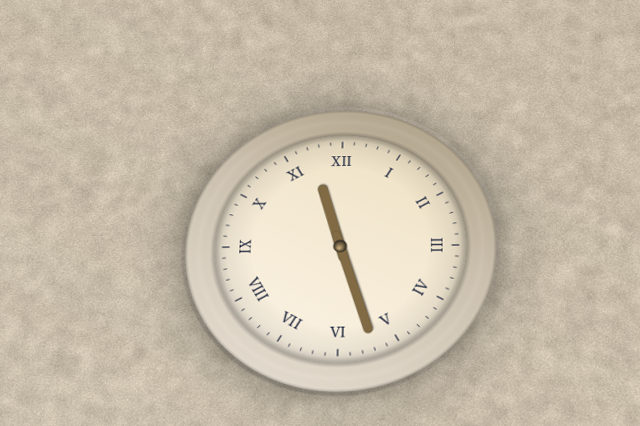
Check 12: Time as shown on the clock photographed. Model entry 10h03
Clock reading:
11h27
